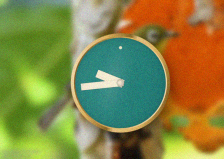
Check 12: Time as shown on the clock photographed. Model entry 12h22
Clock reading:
9h44
